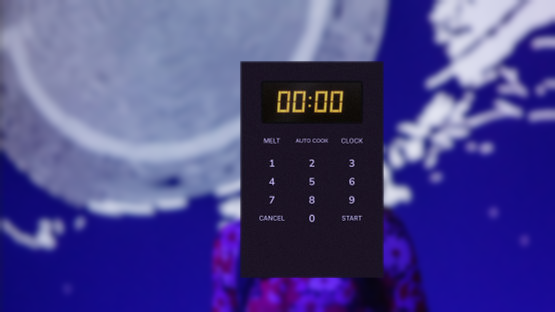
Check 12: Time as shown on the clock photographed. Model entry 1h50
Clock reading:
0h00
